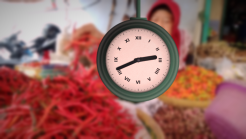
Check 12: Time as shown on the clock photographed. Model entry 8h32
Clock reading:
2h41
